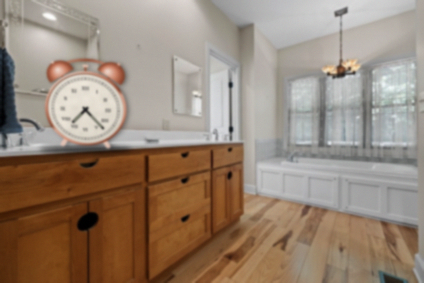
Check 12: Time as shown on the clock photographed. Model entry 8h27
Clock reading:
7h23
